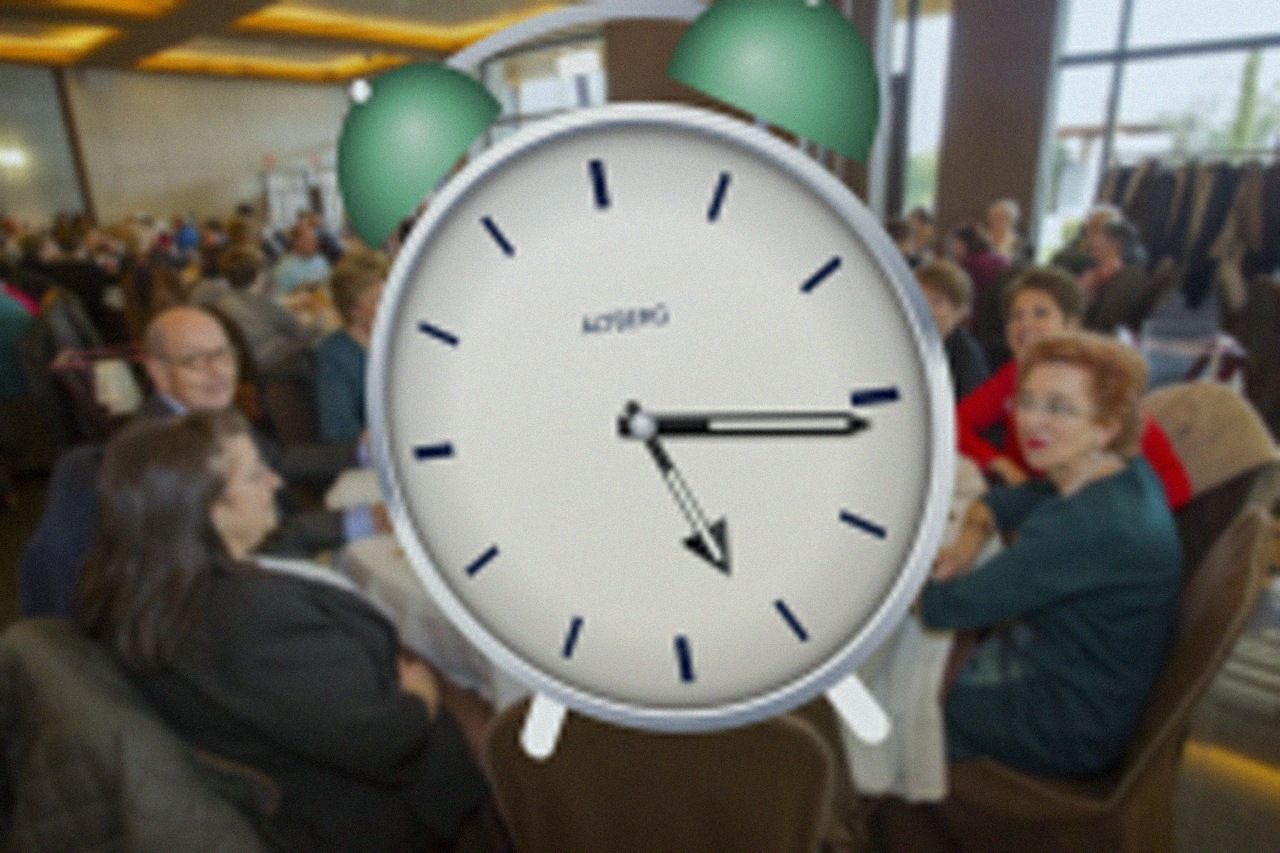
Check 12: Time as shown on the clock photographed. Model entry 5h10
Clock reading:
5h16
